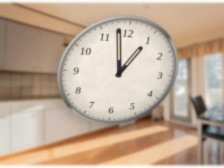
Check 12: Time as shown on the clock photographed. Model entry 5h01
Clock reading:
12h58
